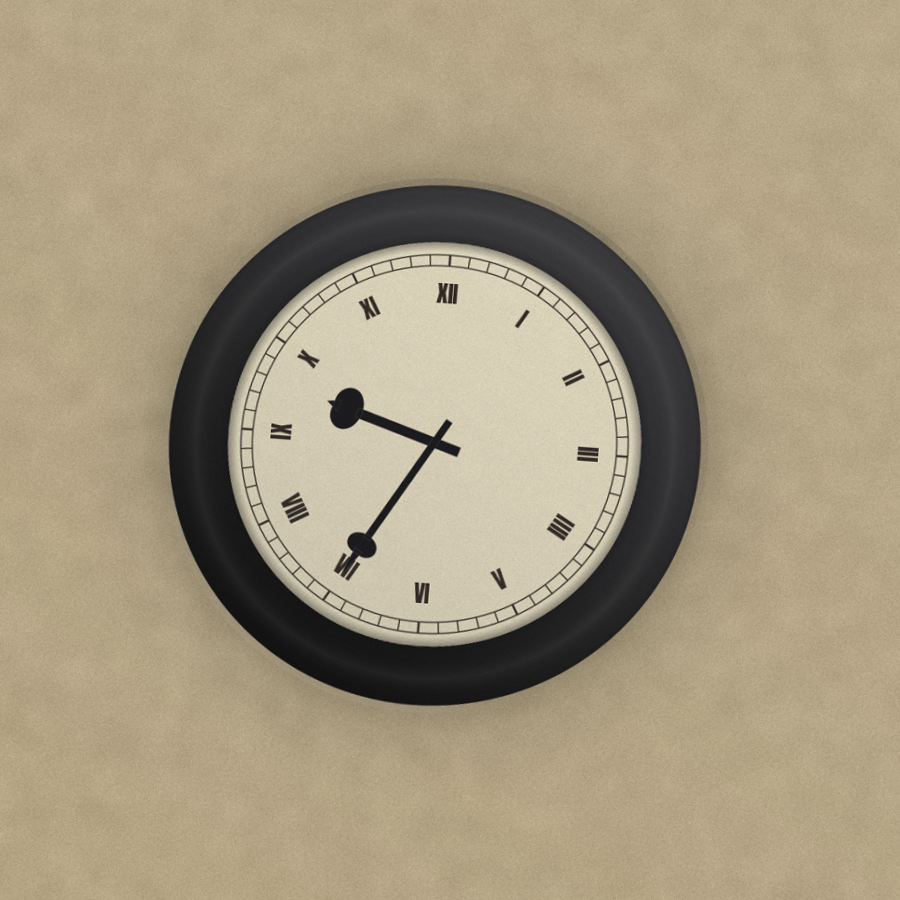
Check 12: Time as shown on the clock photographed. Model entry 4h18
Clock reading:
9h35
